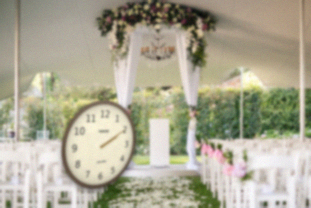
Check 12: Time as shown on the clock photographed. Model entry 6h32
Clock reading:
2h10
